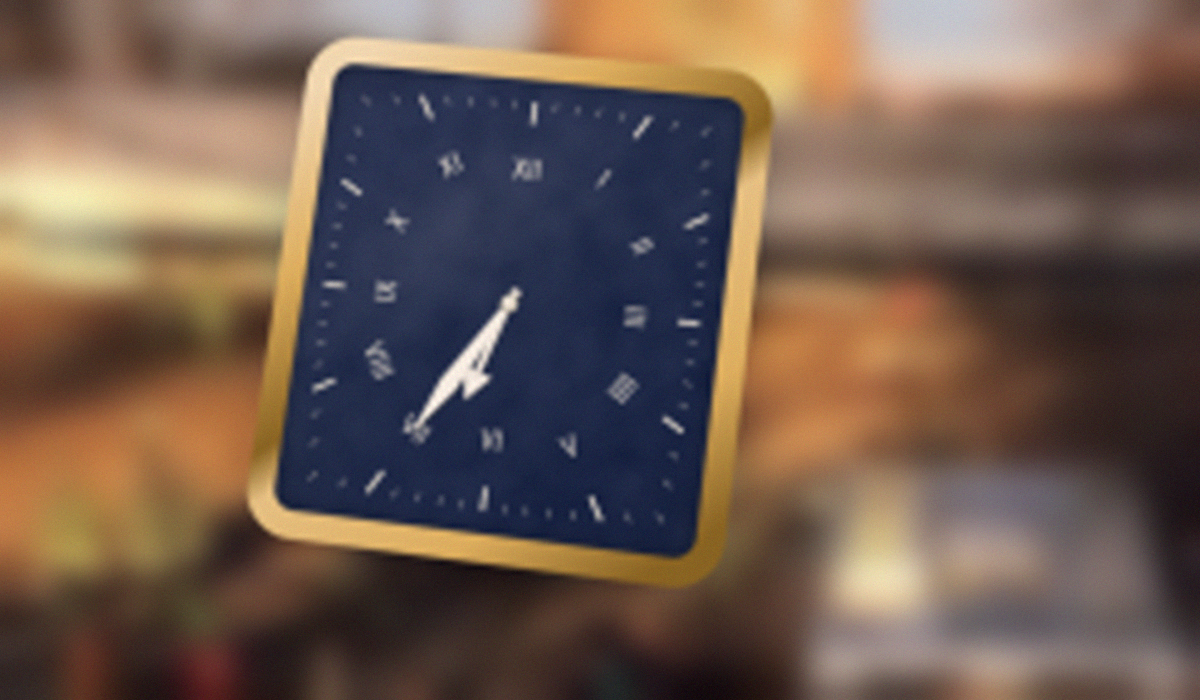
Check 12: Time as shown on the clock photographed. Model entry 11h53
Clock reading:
6h35
